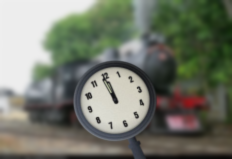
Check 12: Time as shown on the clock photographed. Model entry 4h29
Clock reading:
11h59
